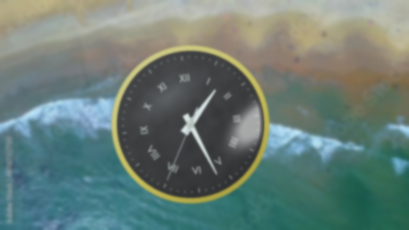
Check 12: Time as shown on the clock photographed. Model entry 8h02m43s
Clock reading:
1h26m35s
